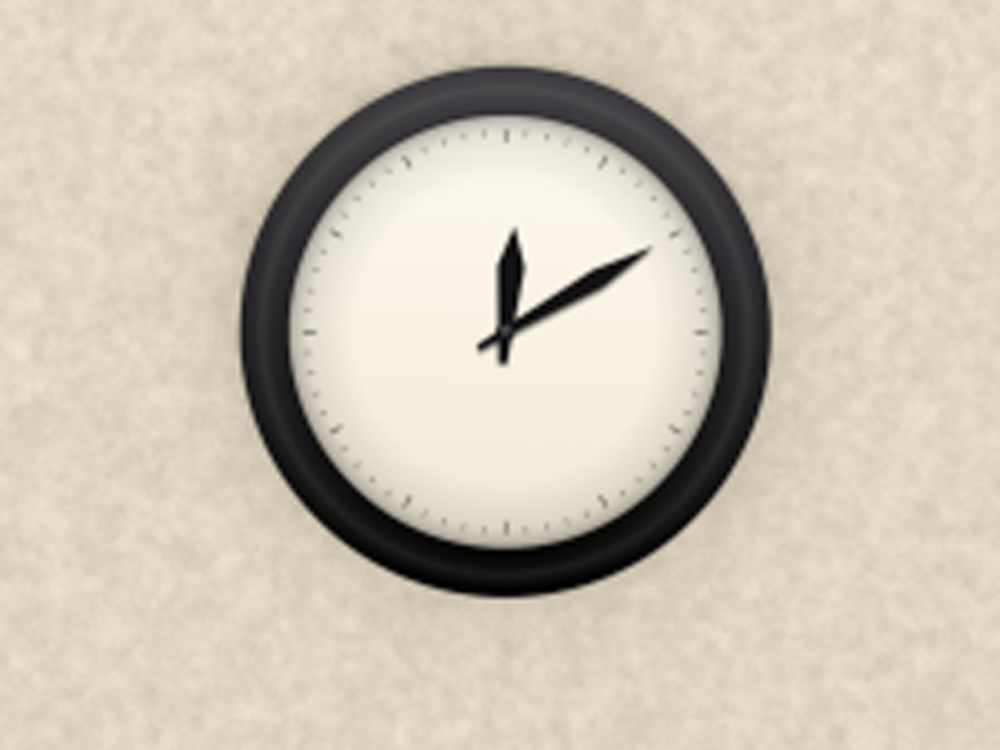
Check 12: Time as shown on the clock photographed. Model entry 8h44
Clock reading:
12h10
